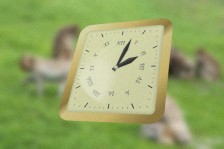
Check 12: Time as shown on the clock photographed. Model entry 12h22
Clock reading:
2h03
